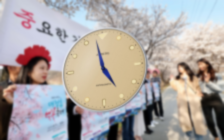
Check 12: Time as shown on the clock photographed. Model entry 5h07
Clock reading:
4h58
